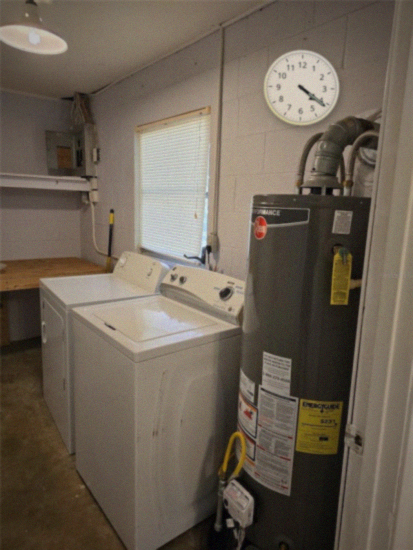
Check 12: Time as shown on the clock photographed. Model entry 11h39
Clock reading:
4h21
